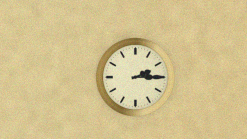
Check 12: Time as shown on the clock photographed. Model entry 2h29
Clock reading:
2h15
